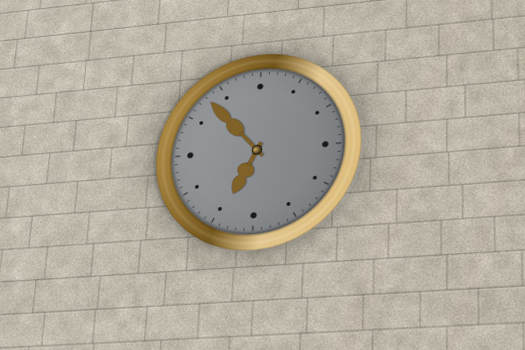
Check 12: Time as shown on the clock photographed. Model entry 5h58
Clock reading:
6h53
